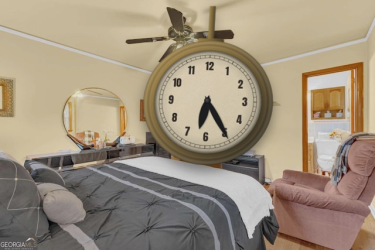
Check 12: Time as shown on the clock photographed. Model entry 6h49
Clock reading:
6h25
